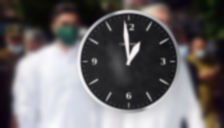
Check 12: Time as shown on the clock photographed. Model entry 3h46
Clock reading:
12h59
